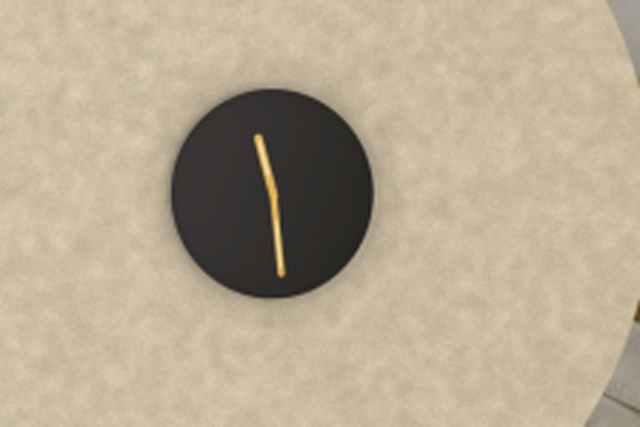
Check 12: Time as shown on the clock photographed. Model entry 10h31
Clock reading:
11h29
